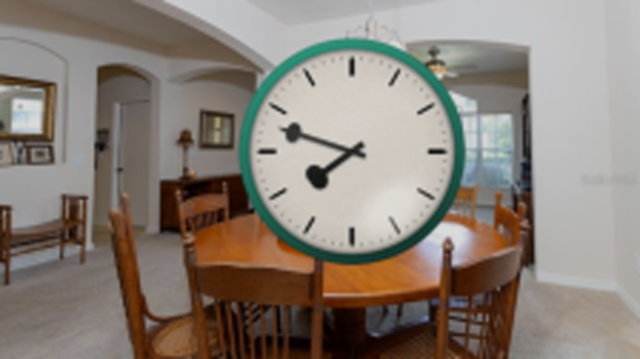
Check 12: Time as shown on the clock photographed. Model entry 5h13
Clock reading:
7h48
